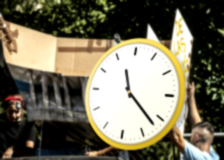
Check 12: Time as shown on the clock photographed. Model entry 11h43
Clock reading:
11h22
